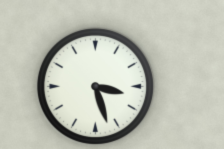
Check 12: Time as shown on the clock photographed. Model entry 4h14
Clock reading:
3h27
